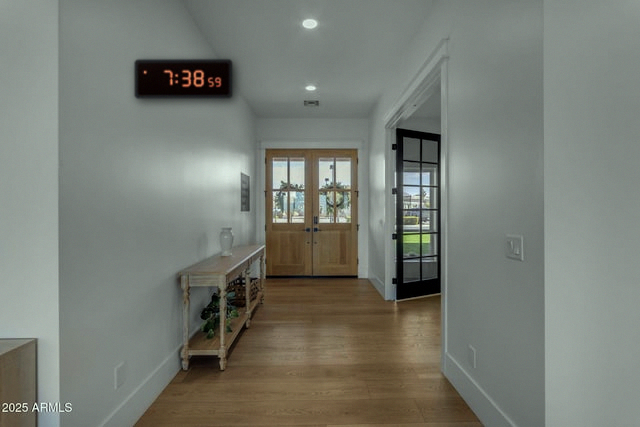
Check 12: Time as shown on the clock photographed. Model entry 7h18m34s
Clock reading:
7h38m59s
